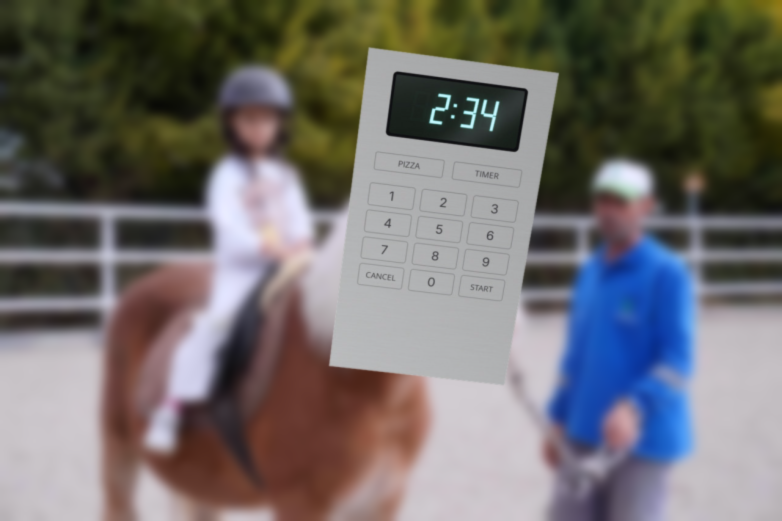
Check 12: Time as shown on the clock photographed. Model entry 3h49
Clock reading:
2h34
